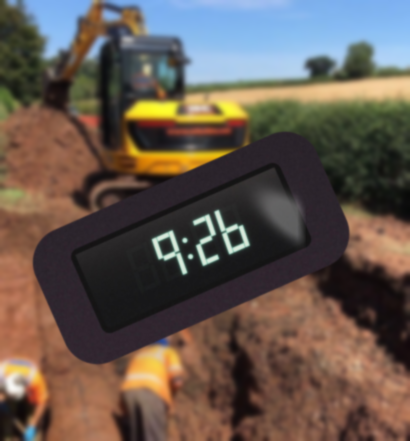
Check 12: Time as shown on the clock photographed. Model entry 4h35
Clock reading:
9h26
